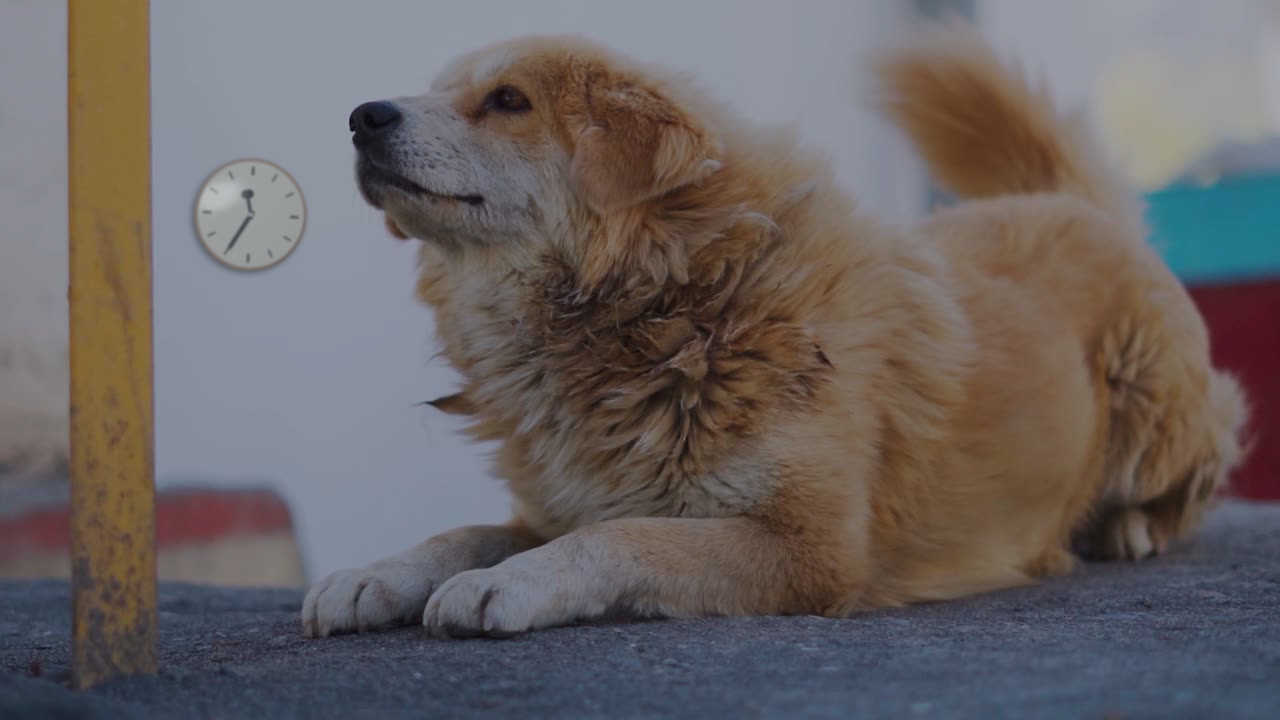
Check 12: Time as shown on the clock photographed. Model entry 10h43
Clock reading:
11h35
